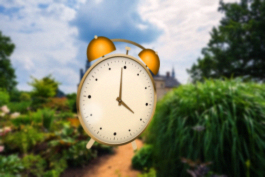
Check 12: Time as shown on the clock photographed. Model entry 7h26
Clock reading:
3h59
